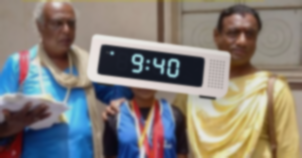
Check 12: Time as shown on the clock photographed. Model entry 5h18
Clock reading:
9h40
